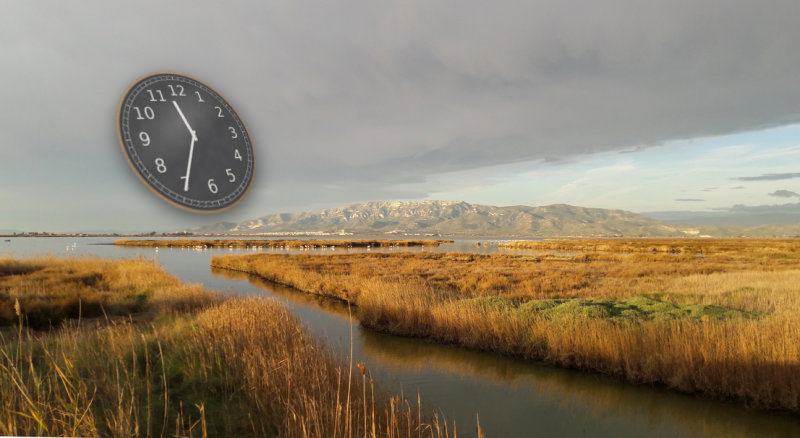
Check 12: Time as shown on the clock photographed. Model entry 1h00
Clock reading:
11h35
